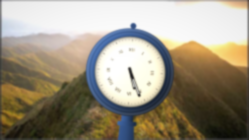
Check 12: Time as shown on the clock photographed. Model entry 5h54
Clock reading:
5h26
